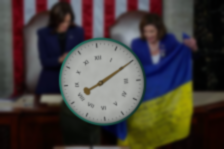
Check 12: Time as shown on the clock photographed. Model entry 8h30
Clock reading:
8h10
